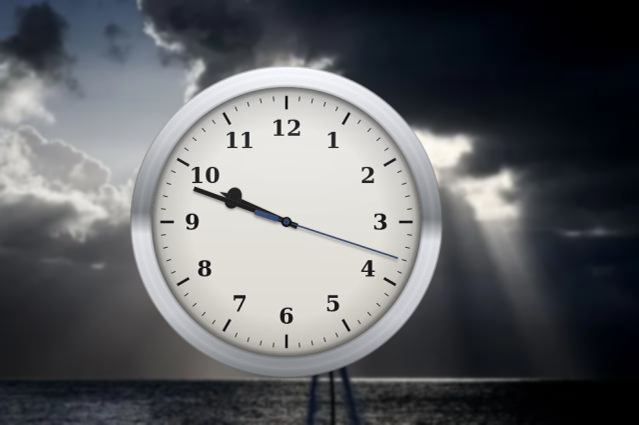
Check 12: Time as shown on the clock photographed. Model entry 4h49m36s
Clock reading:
9h48m18s
